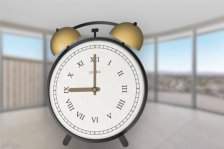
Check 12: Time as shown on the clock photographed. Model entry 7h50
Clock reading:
9h00
